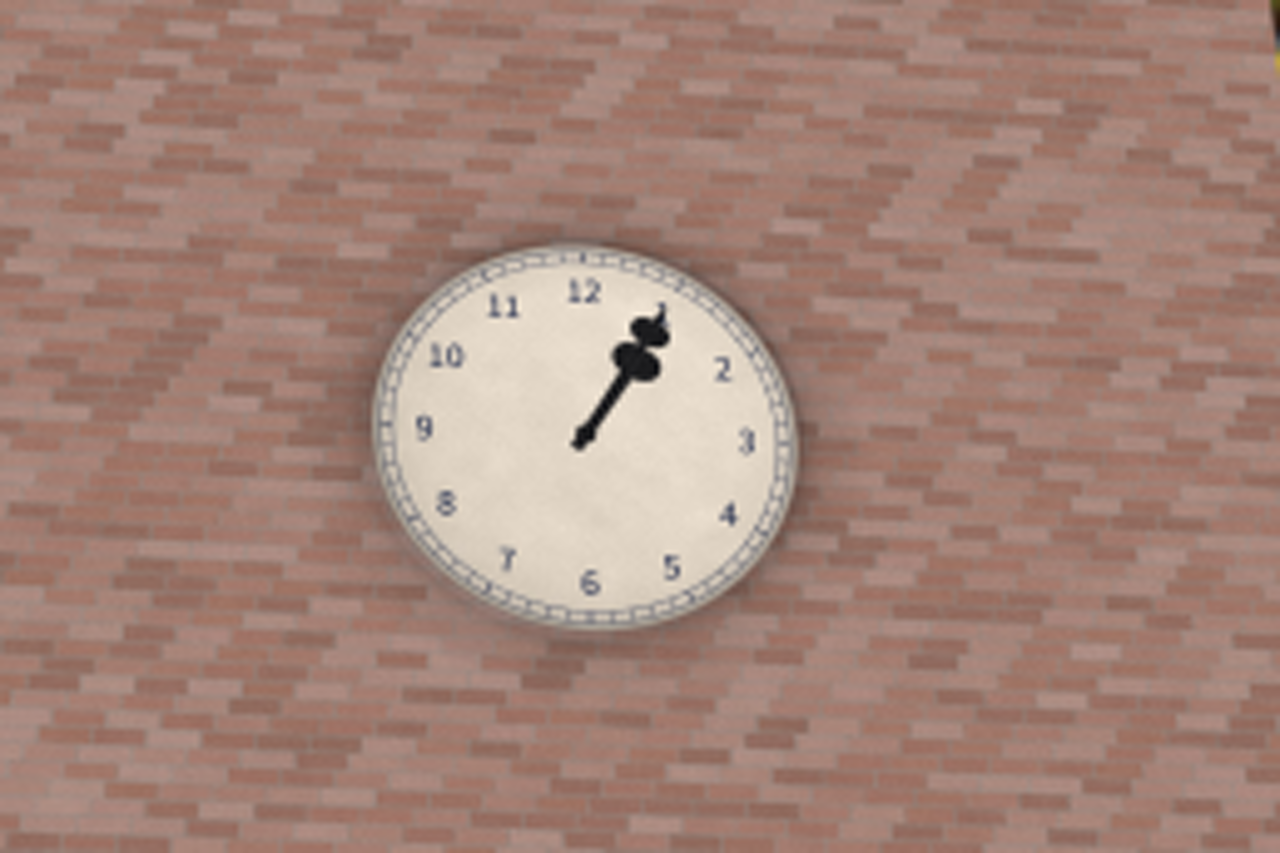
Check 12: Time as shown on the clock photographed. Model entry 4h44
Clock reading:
1h05
